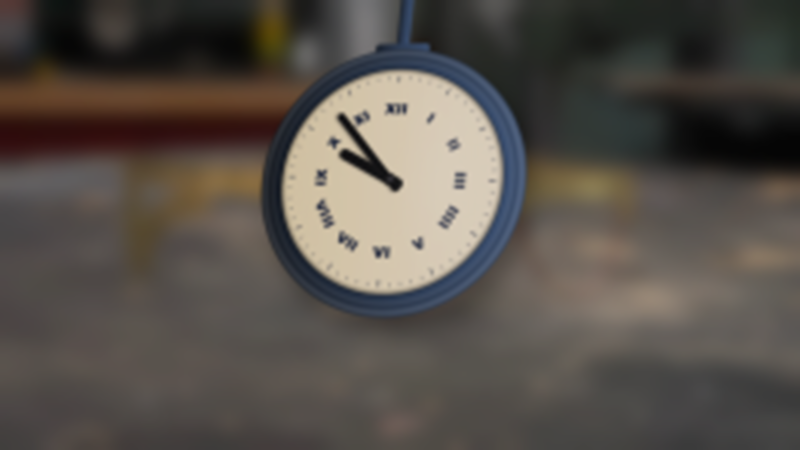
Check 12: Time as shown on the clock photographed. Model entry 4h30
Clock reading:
9h53
